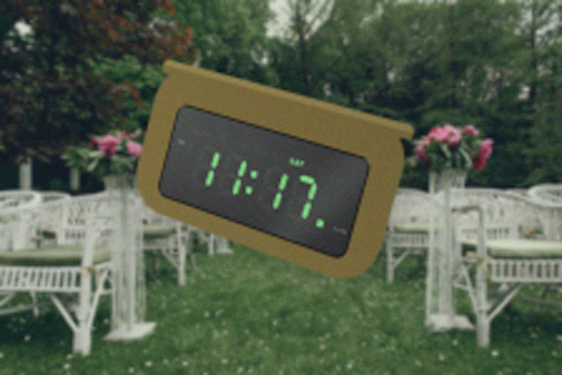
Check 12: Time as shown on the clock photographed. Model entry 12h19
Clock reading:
11h17
